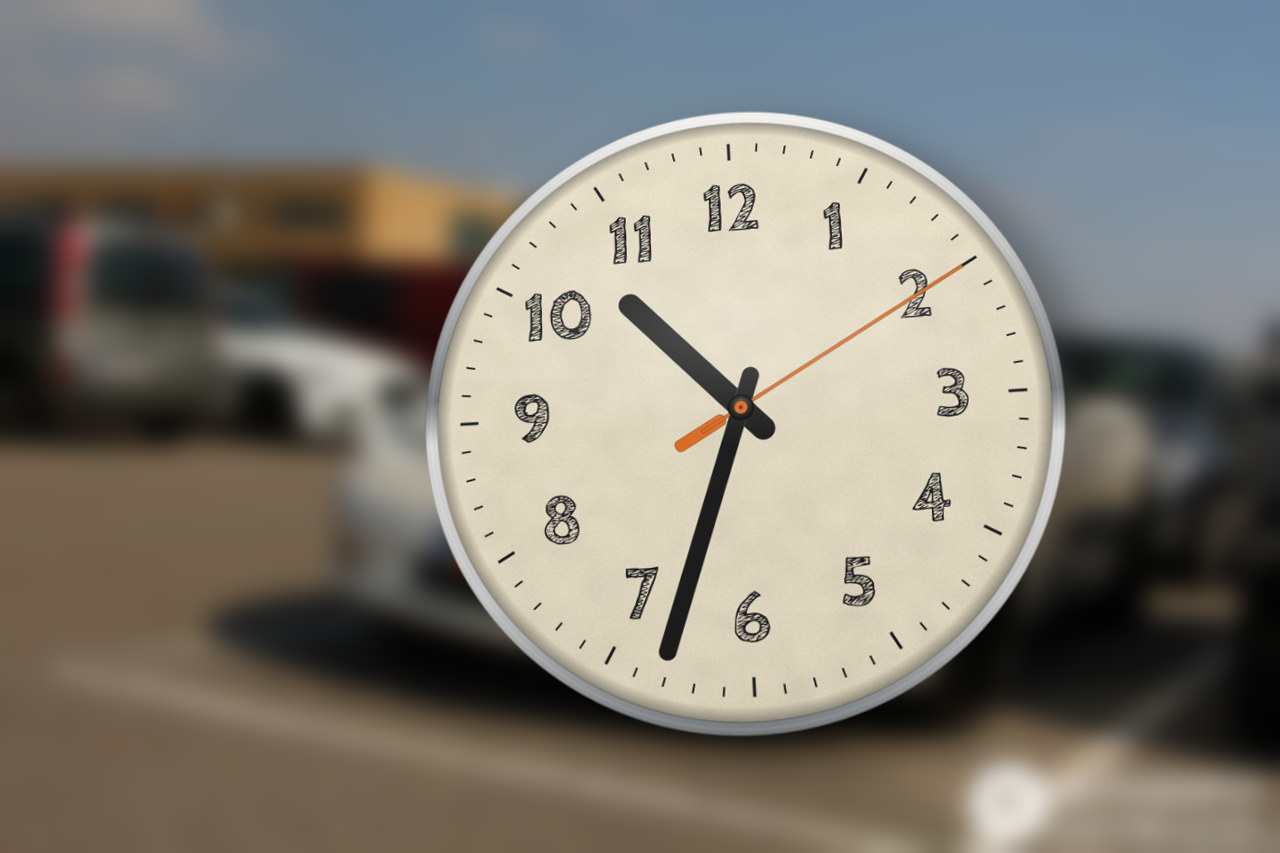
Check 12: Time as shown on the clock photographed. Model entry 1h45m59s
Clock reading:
10h33m10s
